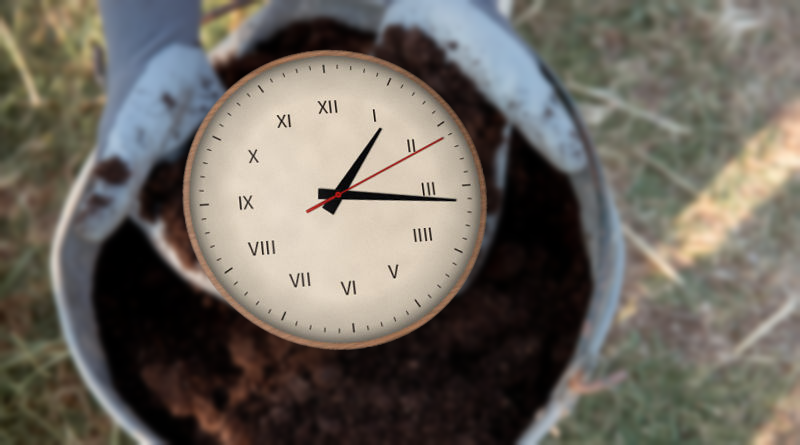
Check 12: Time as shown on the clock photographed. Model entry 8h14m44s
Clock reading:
1h16m11s
